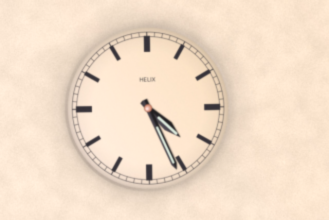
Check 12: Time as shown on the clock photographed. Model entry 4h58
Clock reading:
4h26
